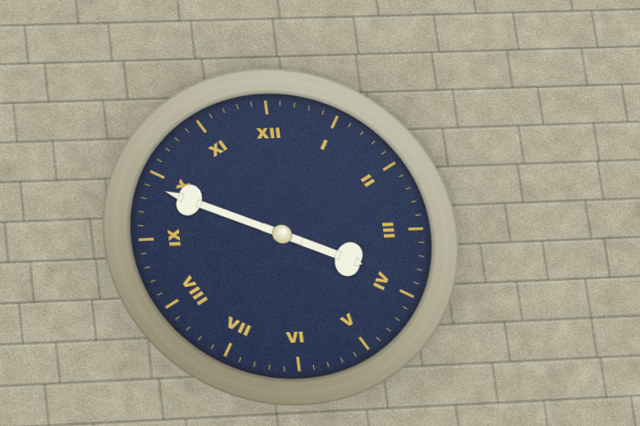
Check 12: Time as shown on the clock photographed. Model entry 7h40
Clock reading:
3h49
